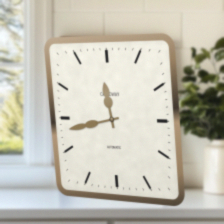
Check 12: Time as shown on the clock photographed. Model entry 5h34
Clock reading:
11h43
